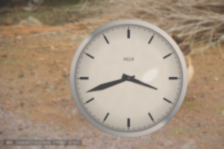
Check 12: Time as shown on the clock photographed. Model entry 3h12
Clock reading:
3h42
